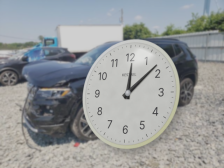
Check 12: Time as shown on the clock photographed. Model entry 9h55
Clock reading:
12h08
